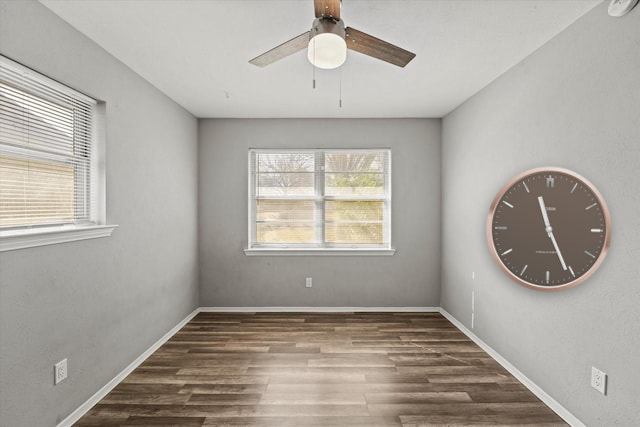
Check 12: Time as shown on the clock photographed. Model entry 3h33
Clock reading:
11h26
